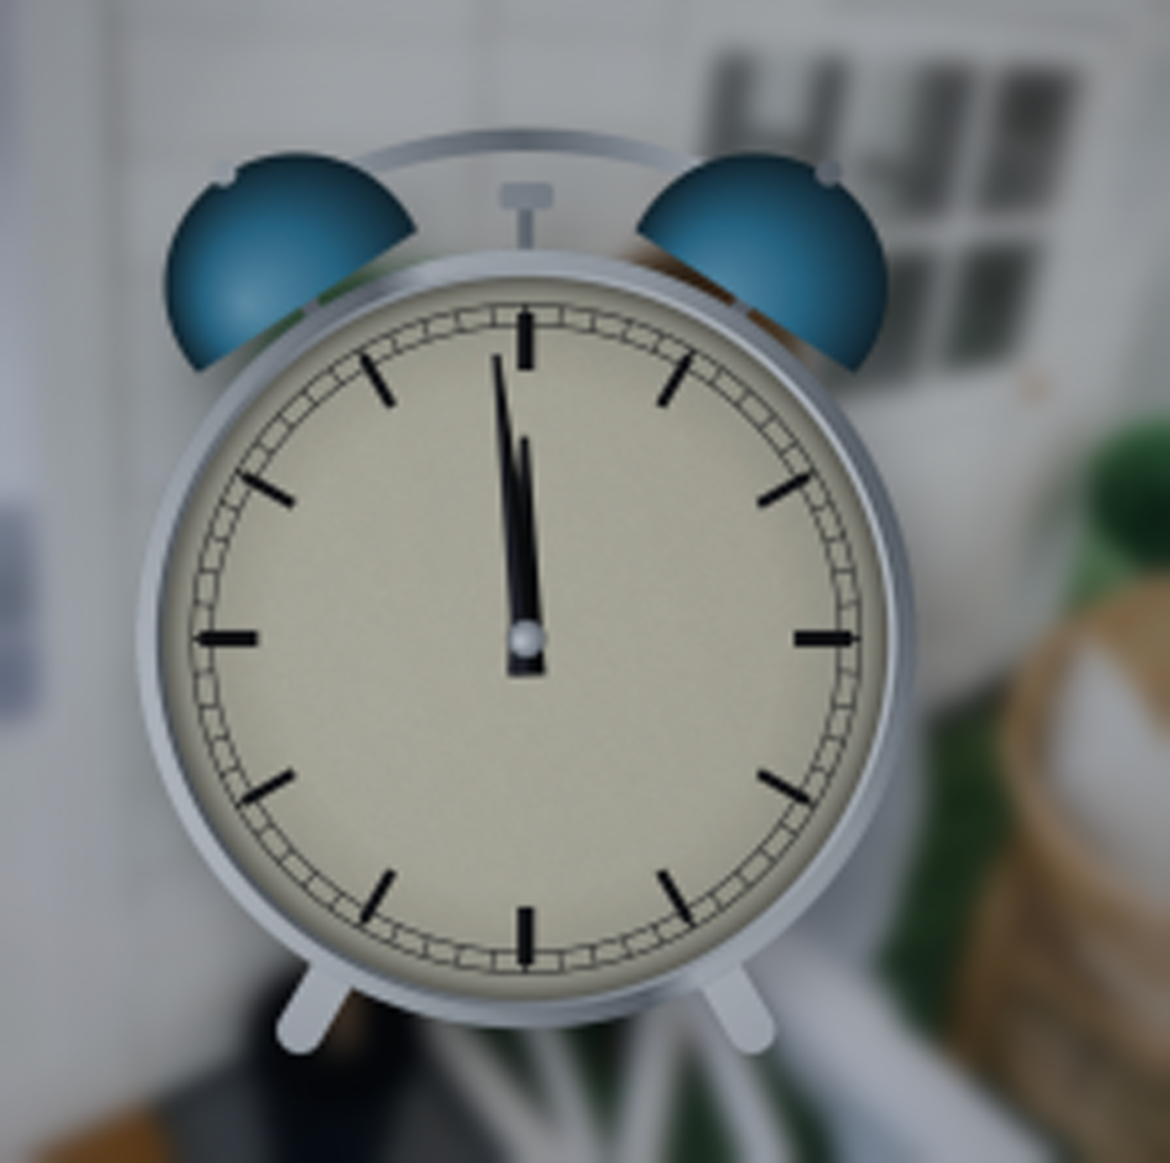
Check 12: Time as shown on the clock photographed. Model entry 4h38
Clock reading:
11h59
